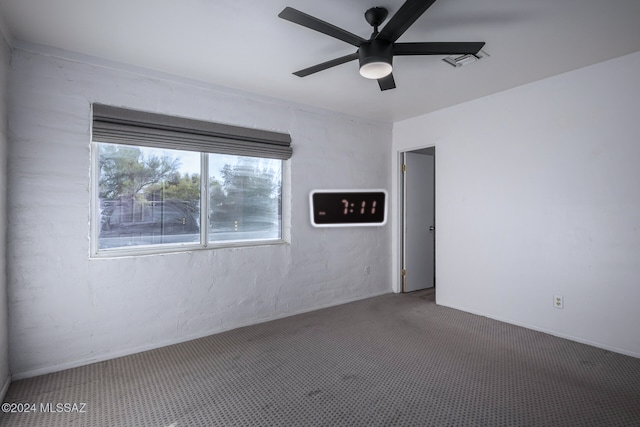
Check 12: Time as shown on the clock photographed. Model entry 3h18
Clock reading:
7h11
